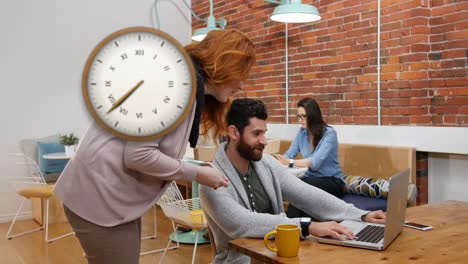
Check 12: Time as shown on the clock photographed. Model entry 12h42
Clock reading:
7h38
